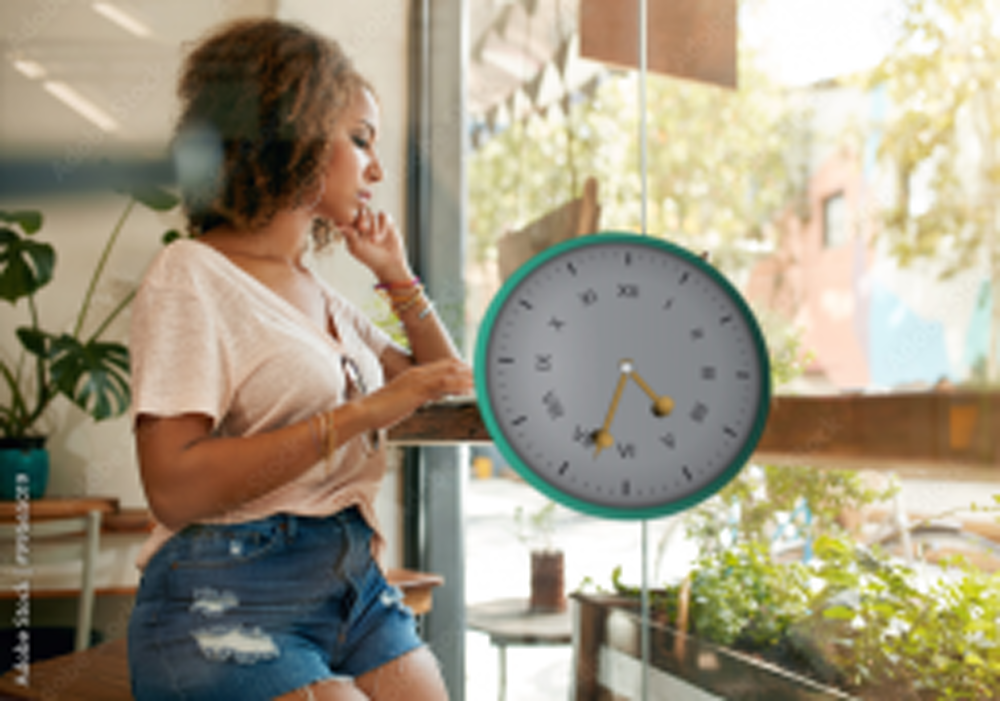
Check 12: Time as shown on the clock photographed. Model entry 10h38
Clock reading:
4h33
